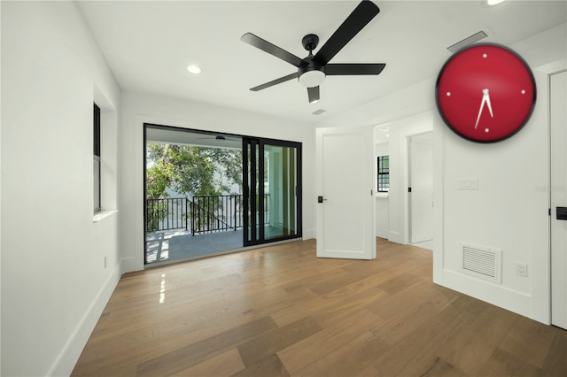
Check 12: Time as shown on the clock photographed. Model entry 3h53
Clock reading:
5h33
